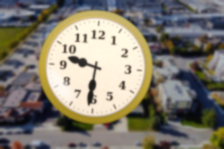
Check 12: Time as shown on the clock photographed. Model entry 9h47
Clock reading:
9h31
